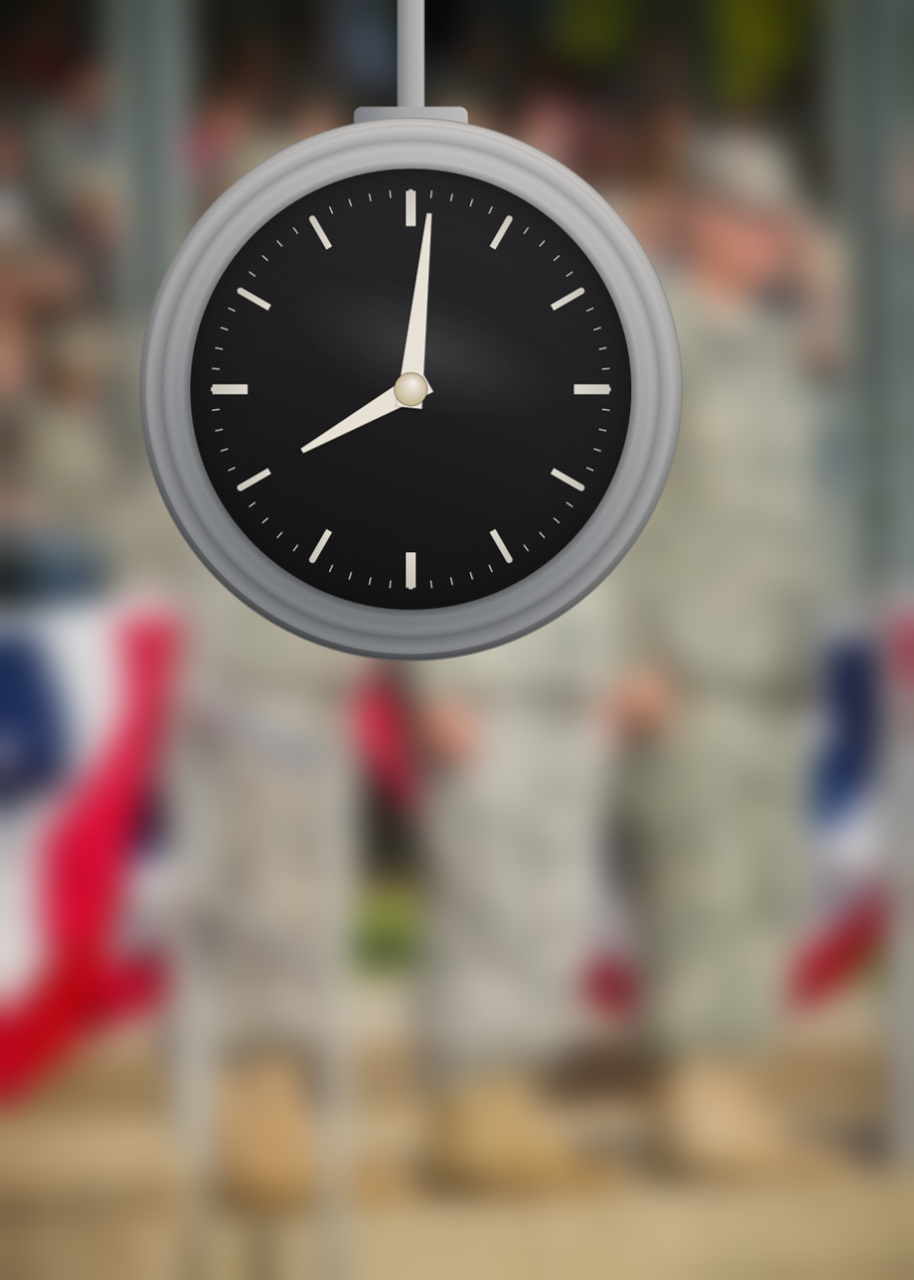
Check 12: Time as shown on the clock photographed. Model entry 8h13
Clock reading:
8h01
